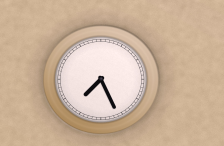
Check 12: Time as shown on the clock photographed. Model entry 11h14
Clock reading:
7h26
